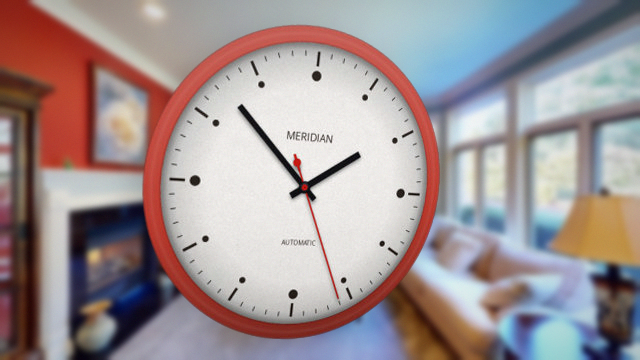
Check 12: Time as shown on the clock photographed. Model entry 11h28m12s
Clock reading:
1h52m26s
